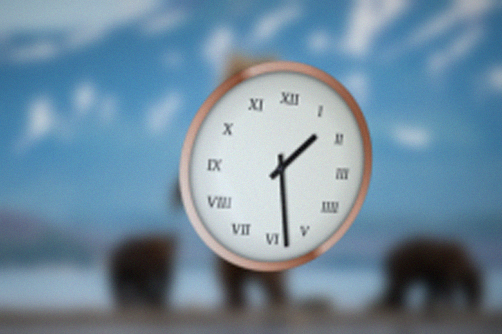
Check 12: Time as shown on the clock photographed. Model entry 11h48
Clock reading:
1h28
